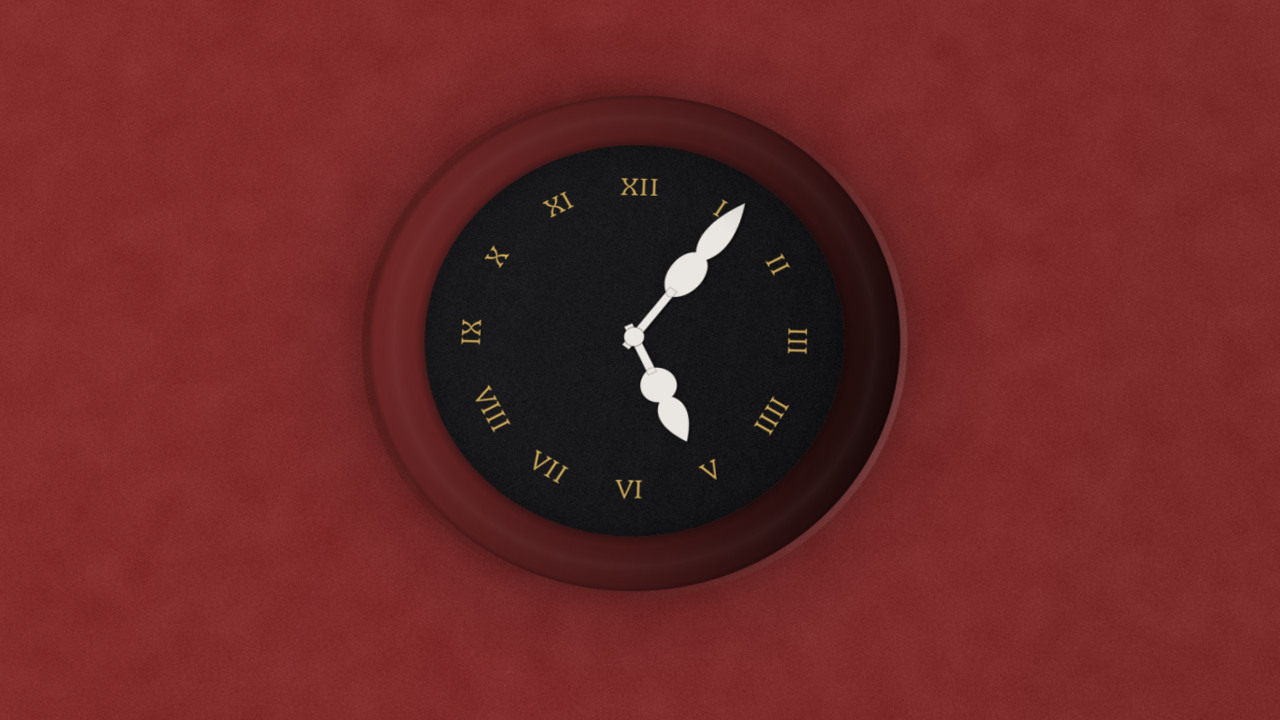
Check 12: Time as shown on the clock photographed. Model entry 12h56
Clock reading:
5h06
